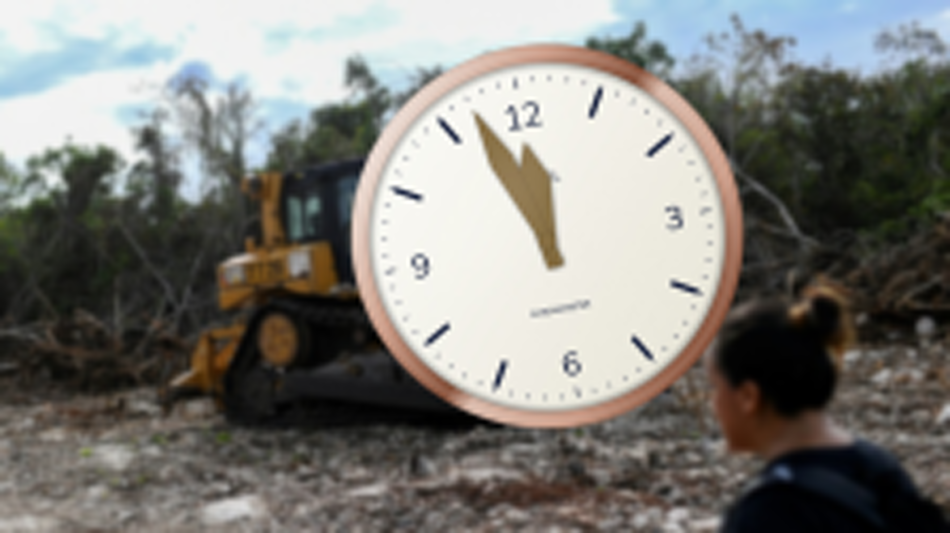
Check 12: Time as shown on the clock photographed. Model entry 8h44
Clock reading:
11h57
